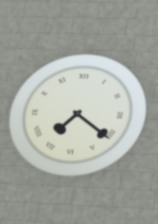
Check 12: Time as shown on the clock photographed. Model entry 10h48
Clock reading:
7h21
